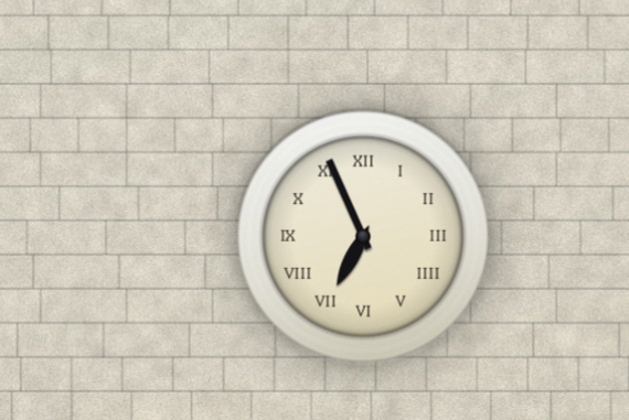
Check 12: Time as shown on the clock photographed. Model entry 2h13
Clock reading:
6h56
